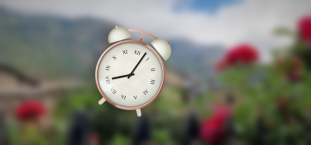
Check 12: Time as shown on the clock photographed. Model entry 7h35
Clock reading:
8h03
